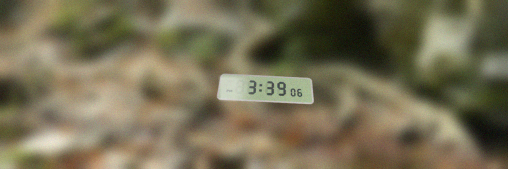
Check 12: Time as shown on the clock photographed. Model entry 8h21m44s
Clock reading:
3h39m06s
